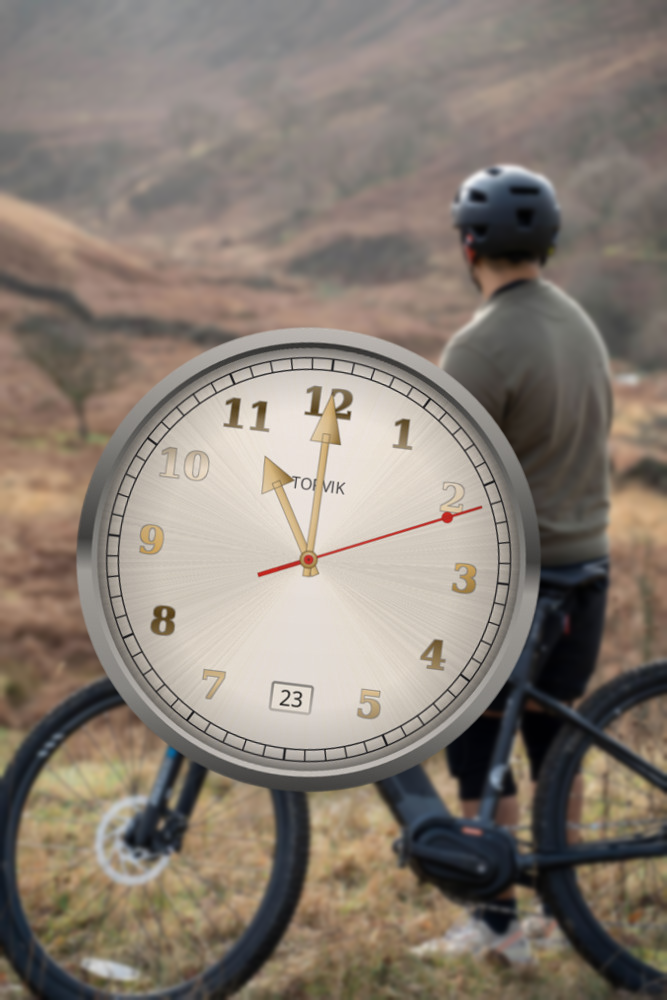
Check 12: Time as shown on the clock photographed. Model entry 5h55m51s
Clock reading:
11h00m11s
